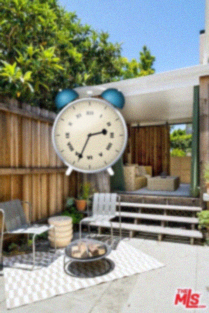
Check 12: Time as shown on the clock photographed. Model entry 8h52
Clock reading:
2h34
